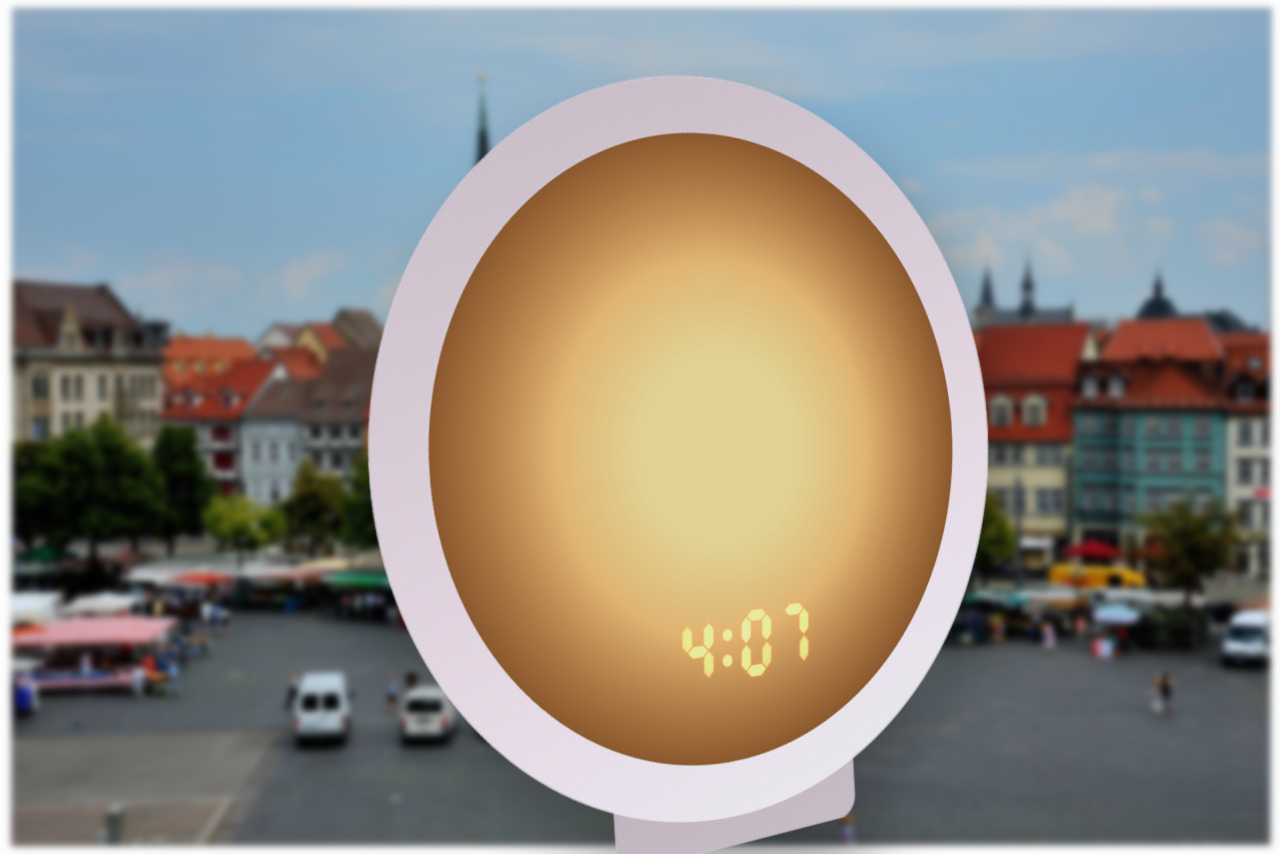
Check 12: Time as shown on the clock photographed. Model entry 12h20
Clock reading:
4h07
